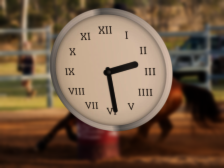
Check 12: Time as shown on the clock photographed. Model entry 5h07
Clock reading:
2h29
